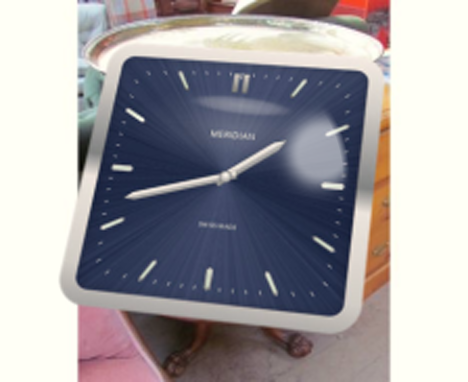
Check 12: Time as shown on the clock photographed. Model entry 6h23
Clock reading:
1h42
